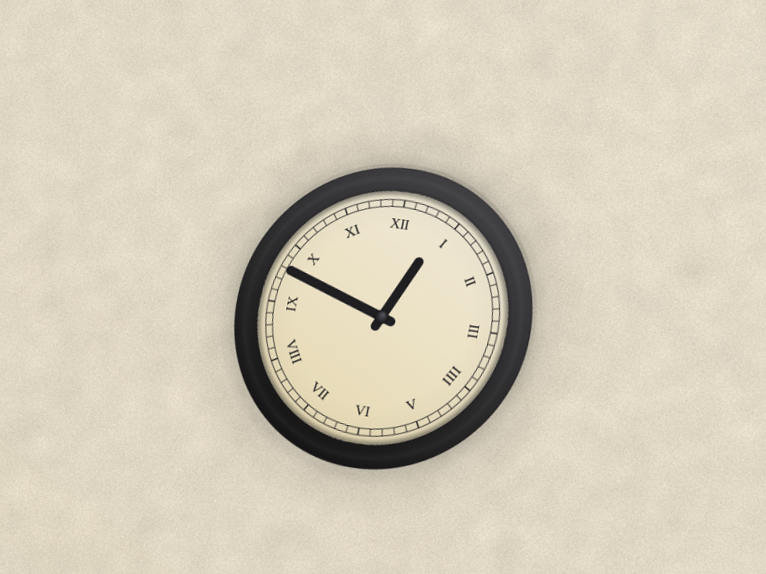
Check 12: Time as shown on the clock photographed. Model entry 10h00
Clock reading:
12h48
